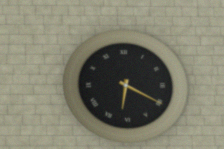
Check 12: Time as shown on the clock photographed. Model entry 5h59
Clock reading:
6h20
